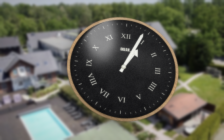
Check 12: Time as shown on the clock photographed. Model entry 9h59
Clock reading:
1h04
